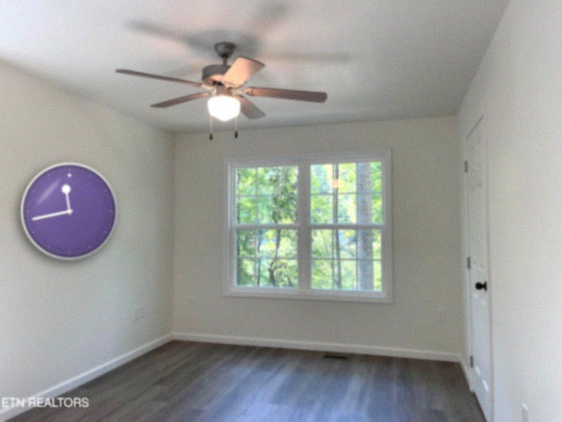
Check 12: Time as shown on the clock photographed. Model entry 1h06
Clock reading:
11h43
